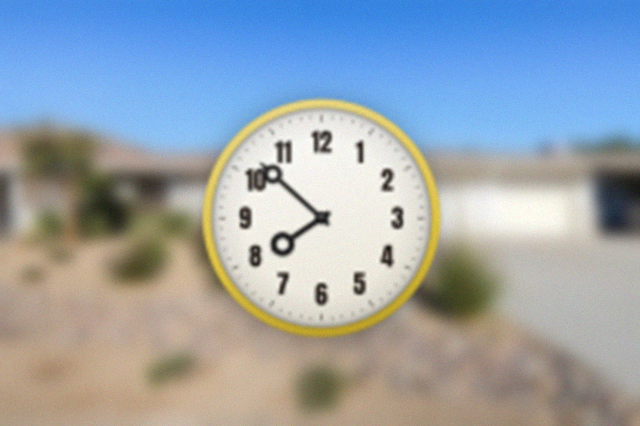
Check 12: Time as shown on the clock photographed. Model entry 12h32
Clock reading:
7h52
